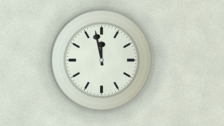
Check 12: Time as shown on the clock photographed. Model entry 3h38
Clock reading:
11h58
